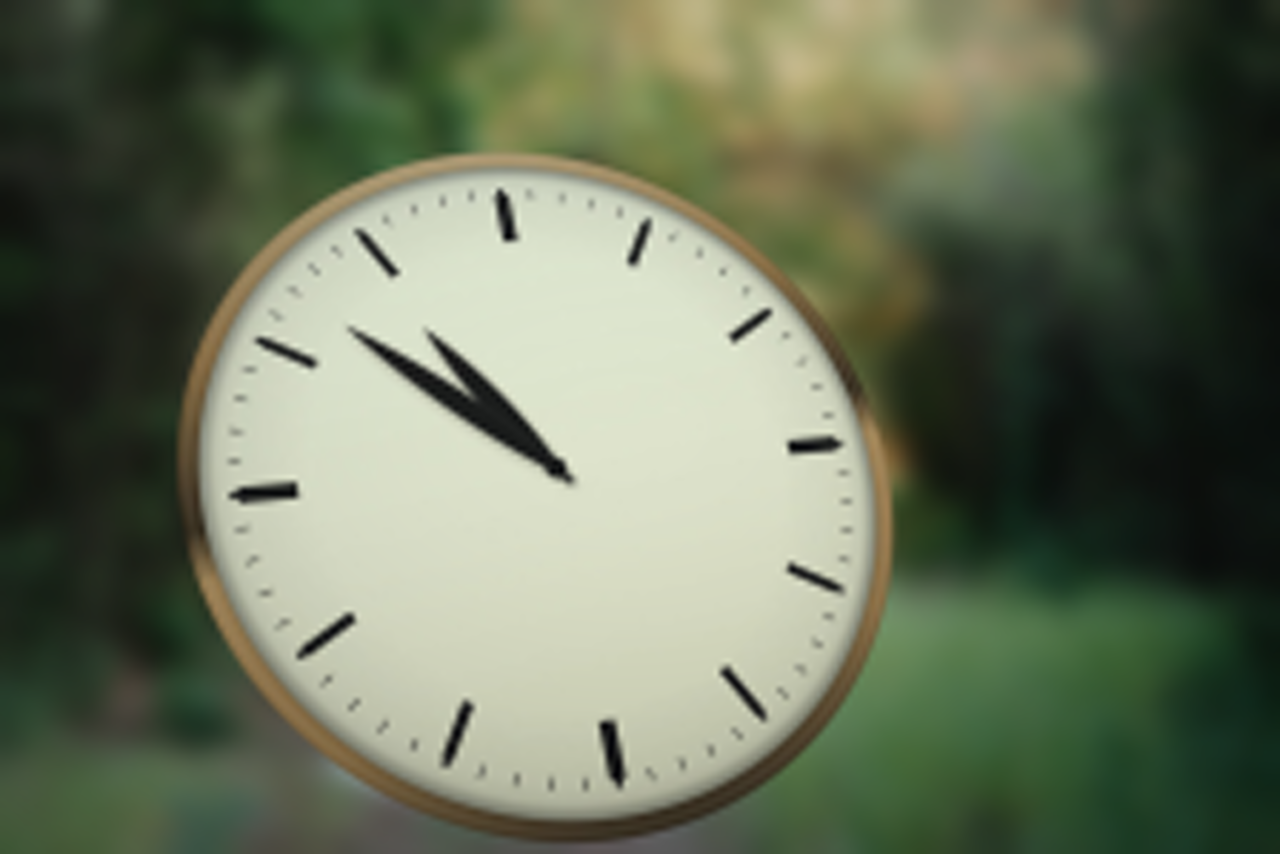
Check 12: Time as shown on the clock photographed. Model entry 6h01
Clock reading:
10h52
